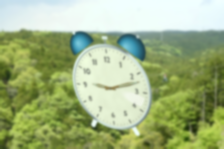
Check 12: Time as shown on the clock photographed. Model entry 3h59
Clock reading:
9h12
